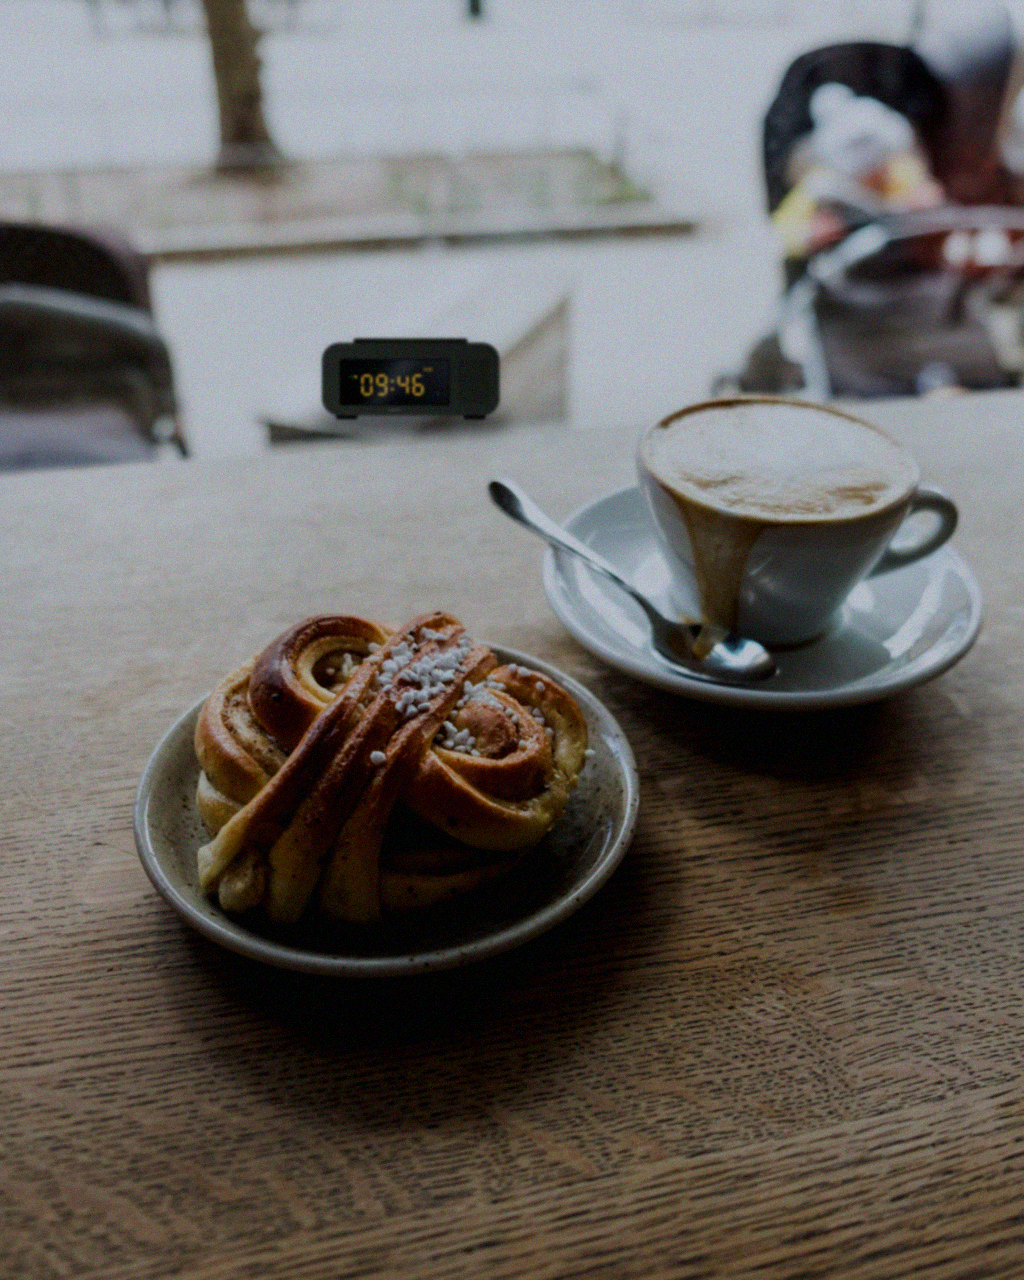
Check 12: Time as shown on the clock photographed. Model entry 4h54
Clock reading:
9h46
